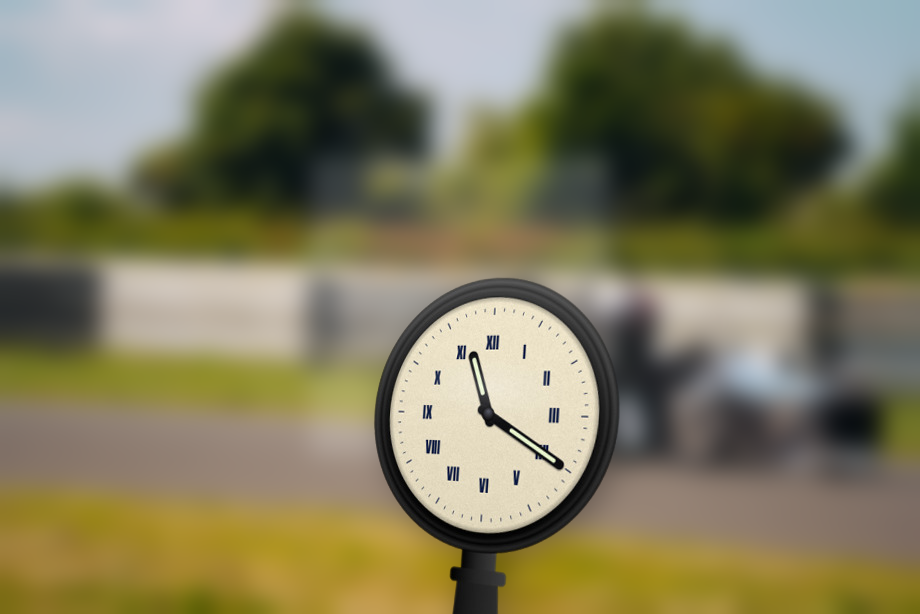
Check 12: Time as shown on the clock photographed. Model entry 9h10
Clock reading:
11h20
